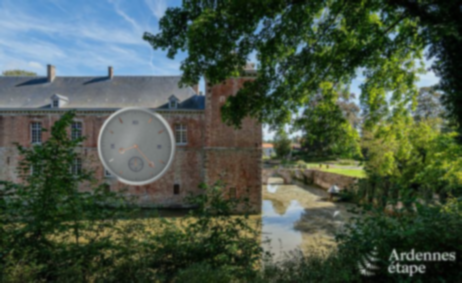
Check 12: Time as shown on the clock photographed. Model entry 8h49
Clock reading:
8h23
